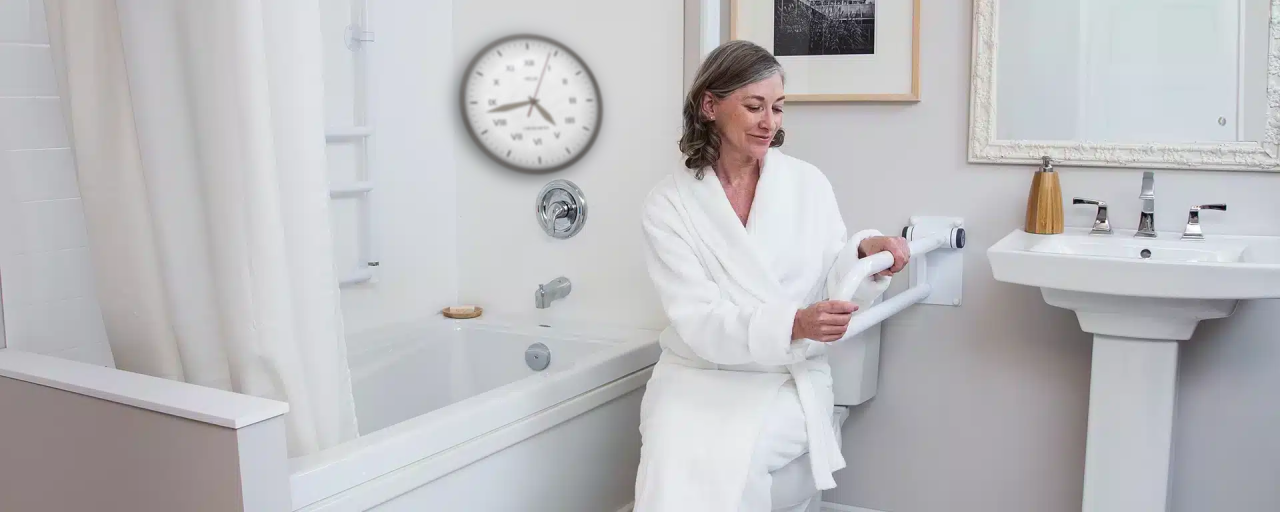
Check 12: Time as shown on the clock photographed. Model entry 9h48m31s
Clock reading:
4h43m04s
